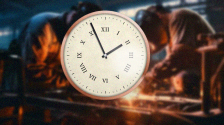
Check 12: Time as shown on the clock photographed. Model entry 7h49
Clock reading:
1h56
